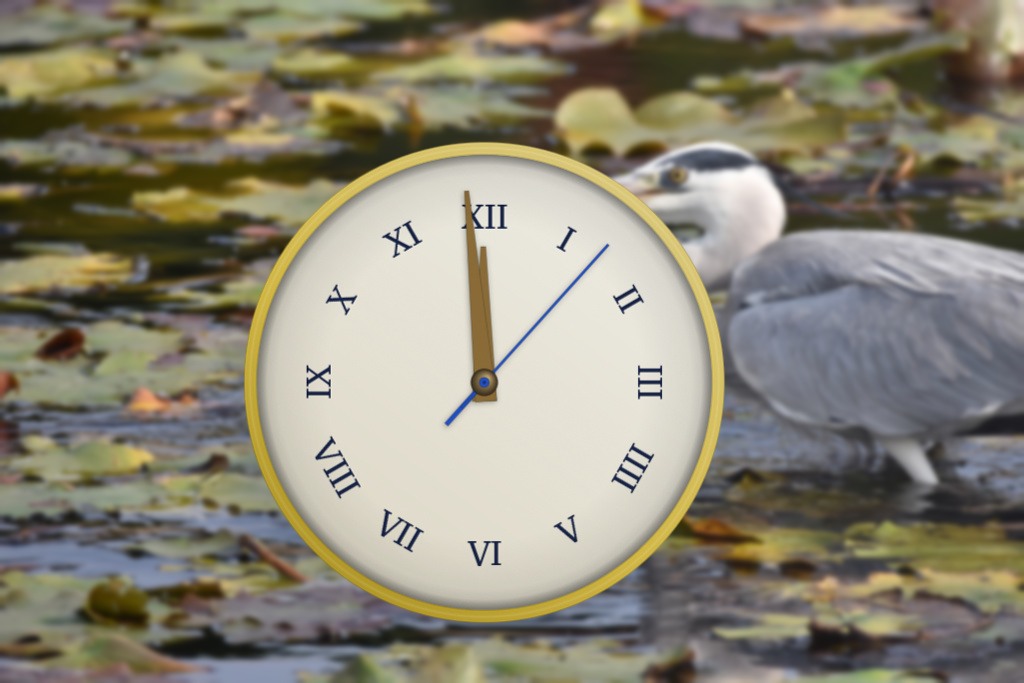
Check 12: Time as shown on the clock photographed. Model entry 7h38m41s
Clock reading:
11h59m07s
